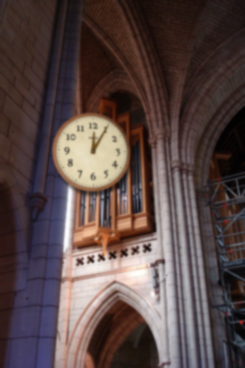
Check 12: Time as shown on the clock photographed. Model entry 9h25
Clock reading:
12h05
